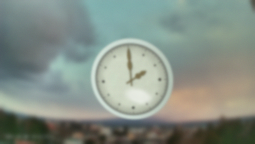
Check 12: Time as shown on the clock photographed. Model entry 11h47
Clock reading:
2h00
